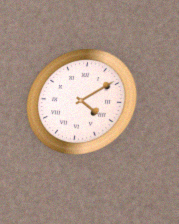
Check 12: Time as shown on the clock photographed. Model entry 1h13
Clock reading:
4h09
